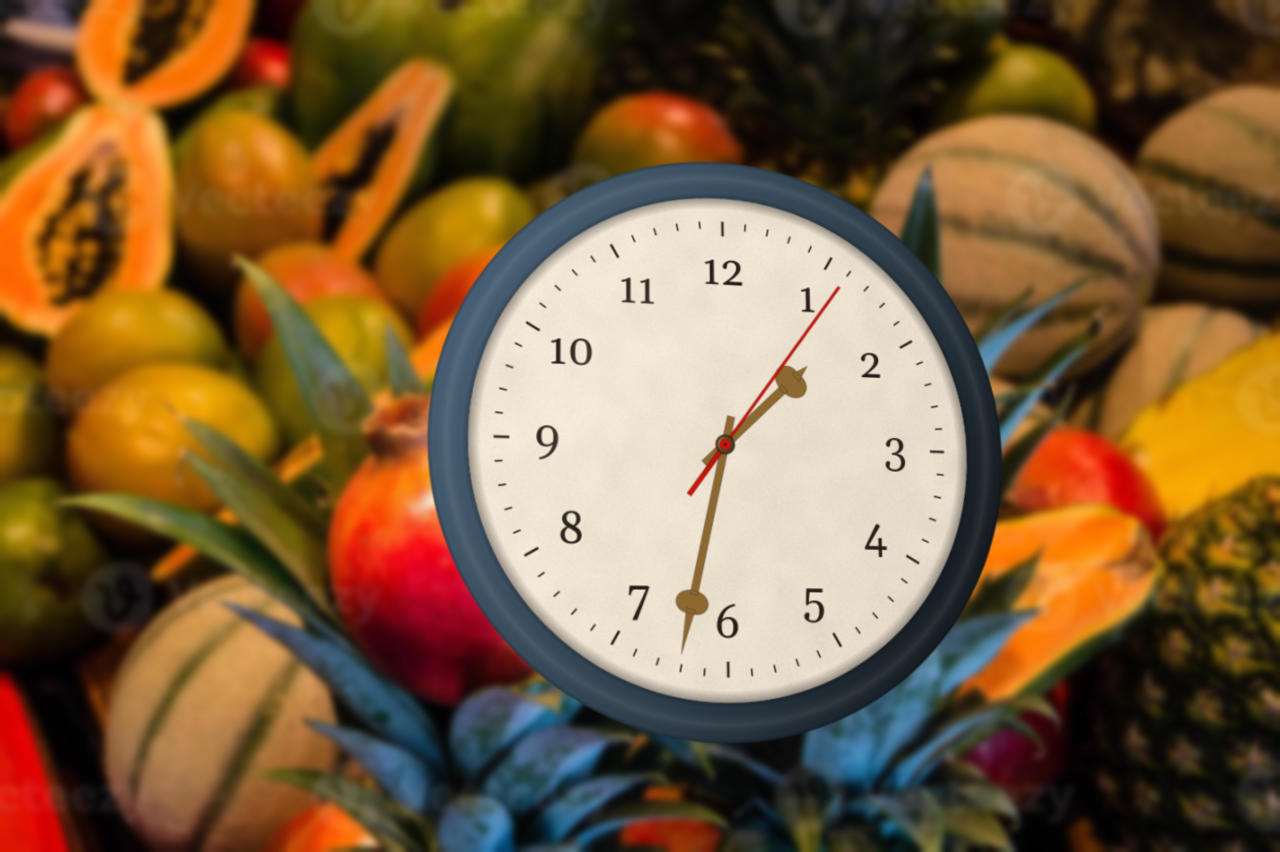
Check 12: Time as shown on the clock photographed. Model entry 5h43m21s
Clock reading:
1h32m06s
